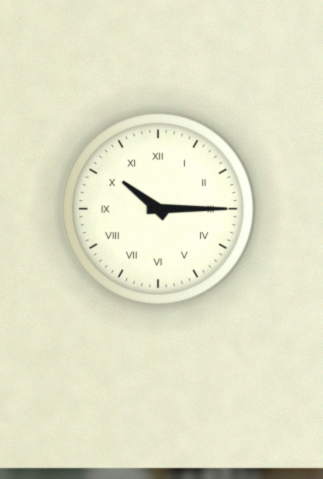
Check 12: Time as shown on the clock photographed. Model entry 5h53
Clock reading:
10h15
